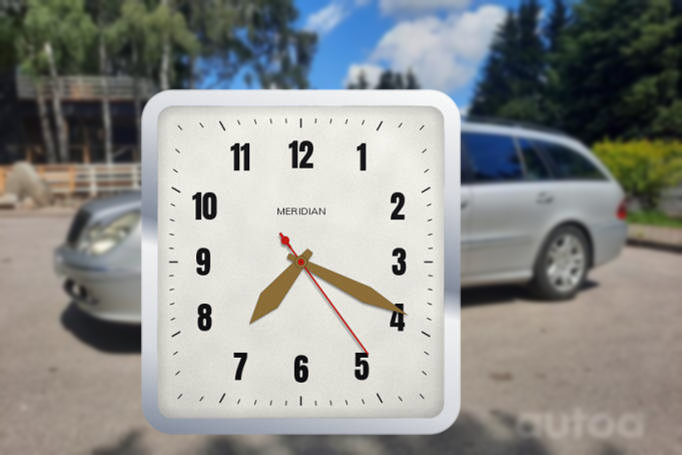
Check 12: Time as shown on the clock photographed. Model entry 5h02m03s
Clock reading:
7h19m24s
